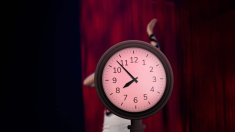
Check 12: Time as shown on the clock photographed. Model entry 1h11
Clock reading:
7h53
